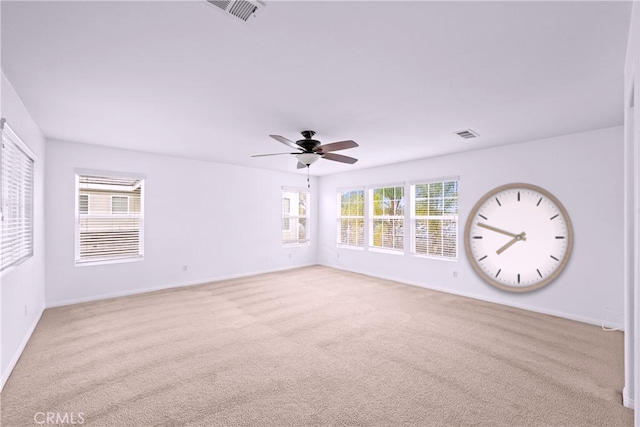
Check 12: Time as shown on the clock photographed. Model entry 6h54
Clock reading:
7h48
